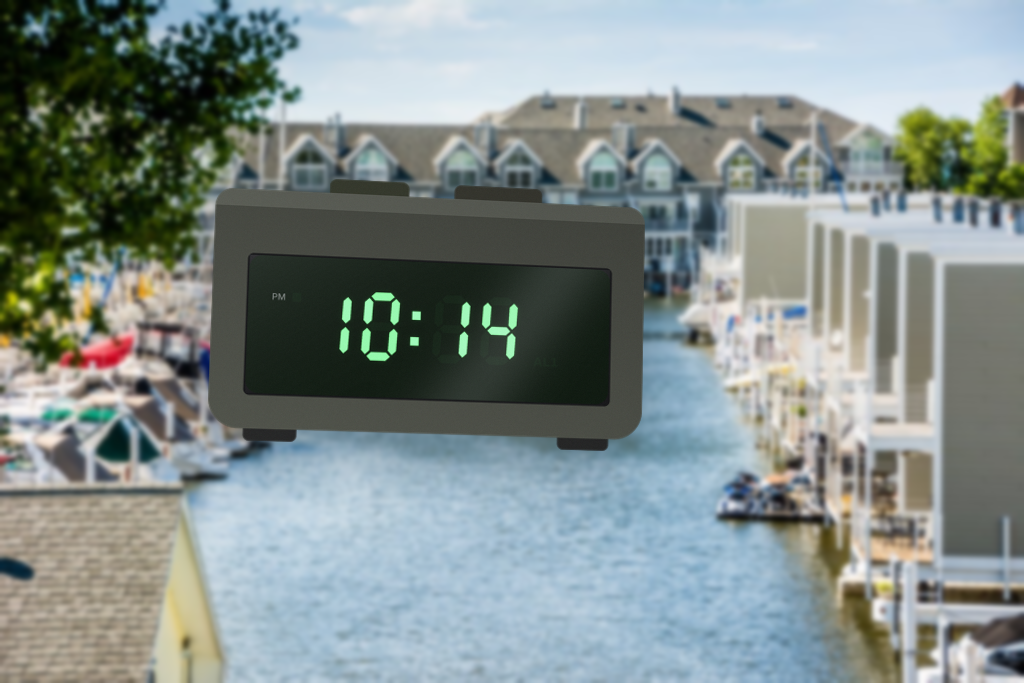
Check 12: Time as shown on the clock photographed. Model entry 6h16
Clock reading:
10h14
